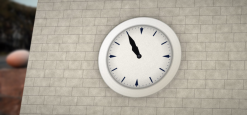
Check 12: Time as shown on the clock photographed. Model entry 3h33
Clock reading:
10h55
